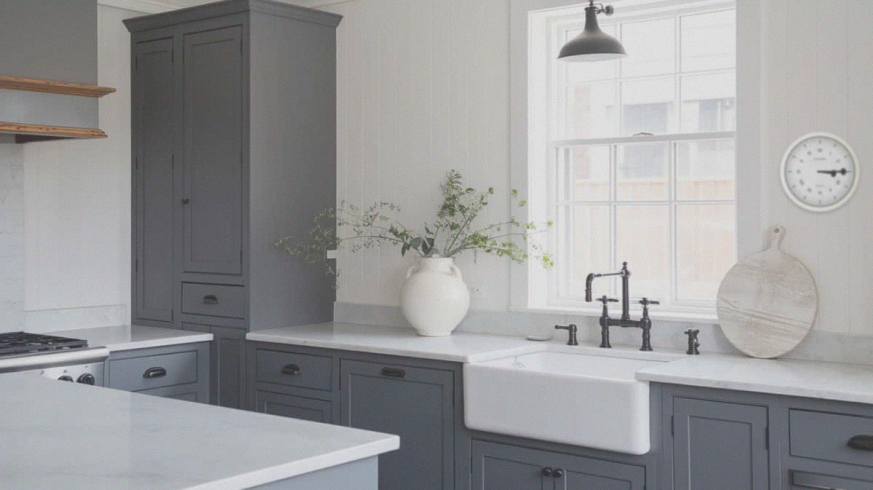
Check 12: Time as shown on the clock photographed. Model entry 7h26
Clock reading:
3h15
